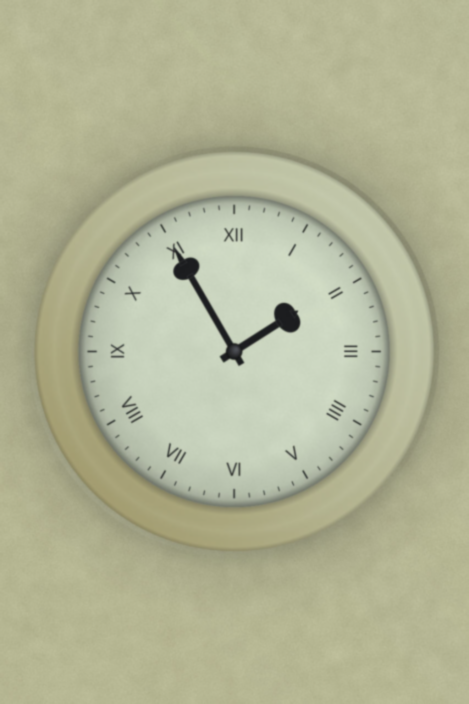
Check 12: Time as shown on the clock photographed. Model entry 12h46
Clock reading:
1h55
